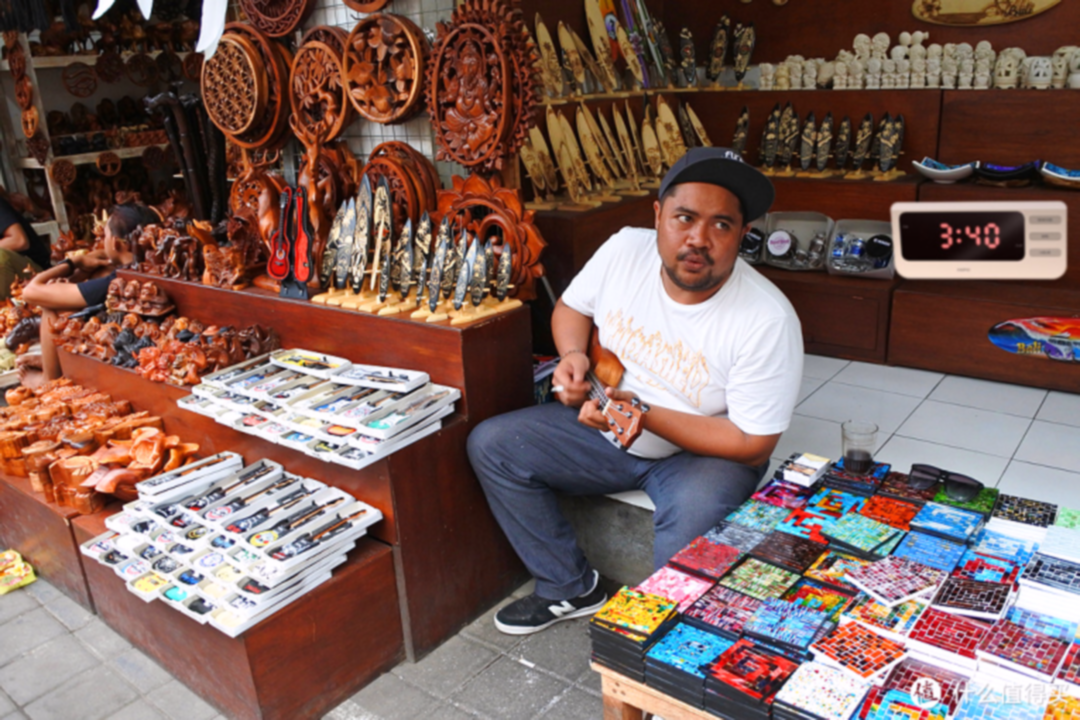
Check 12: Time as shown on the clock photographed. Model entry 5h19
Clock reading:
3h40
